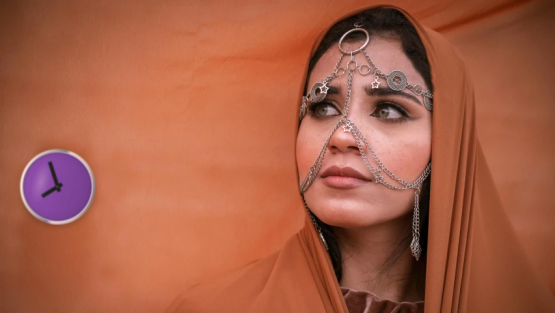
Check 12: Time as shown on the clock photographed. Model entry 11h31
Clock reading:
7h57
